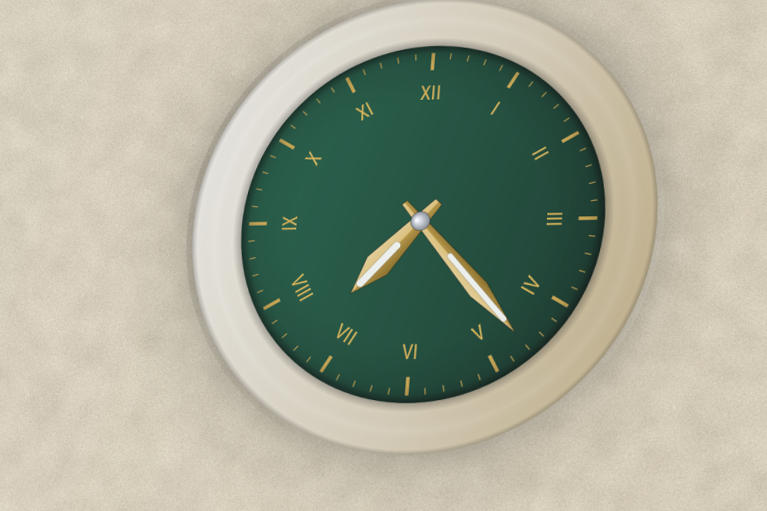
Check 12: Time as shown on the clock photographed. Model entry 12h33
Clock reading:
7h23
